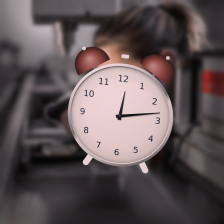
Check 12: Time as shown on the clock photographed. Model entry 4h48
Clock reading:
12h13
